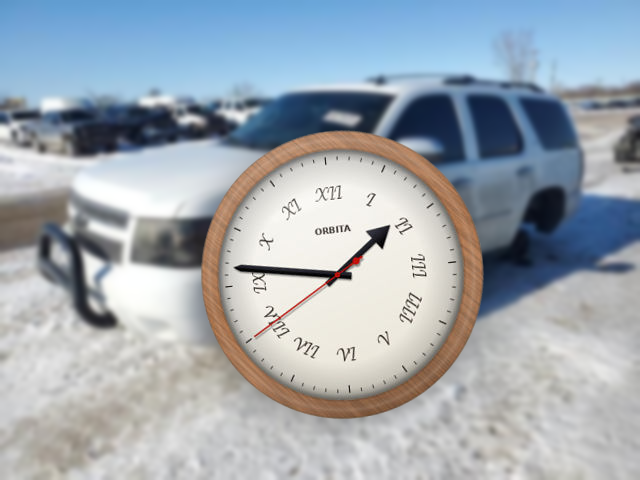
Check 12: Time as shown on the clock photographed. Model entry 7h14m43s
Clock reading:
1h46m40s
